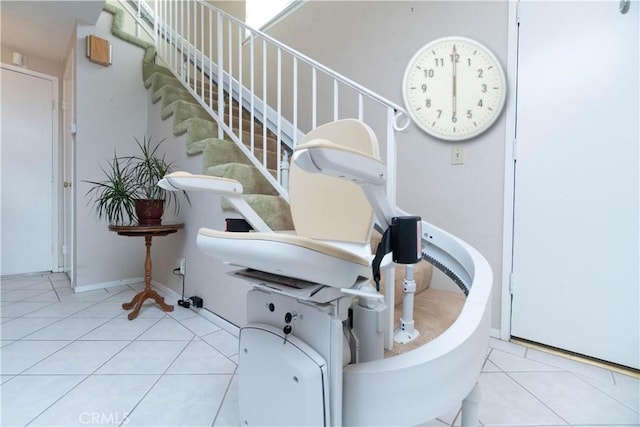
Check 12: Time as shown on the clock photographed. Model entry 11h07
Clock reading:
6h00
